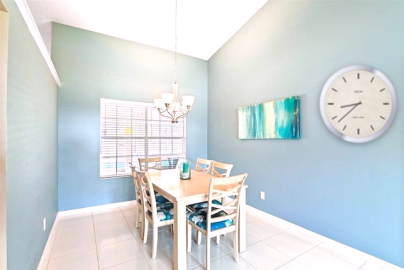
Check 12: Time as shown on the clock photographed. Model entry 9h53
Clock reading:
8h38
